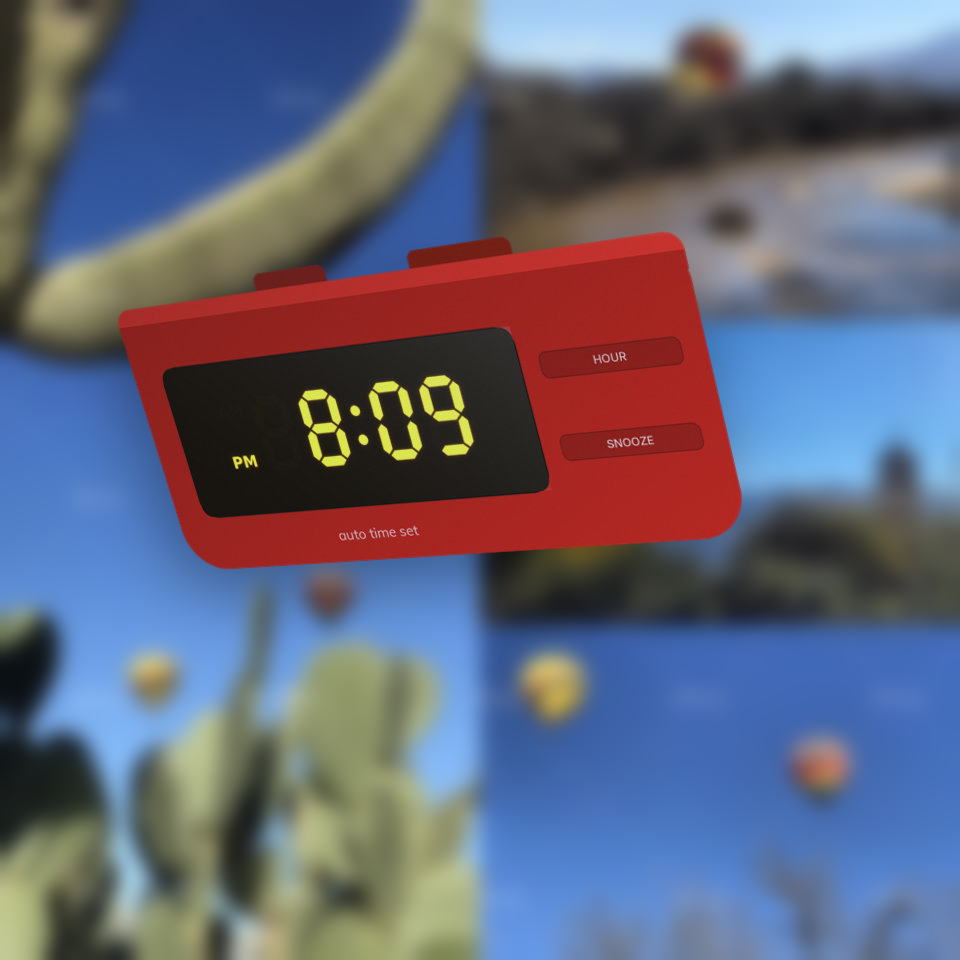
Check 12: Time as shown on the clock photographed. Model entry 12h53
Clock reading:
8h09
